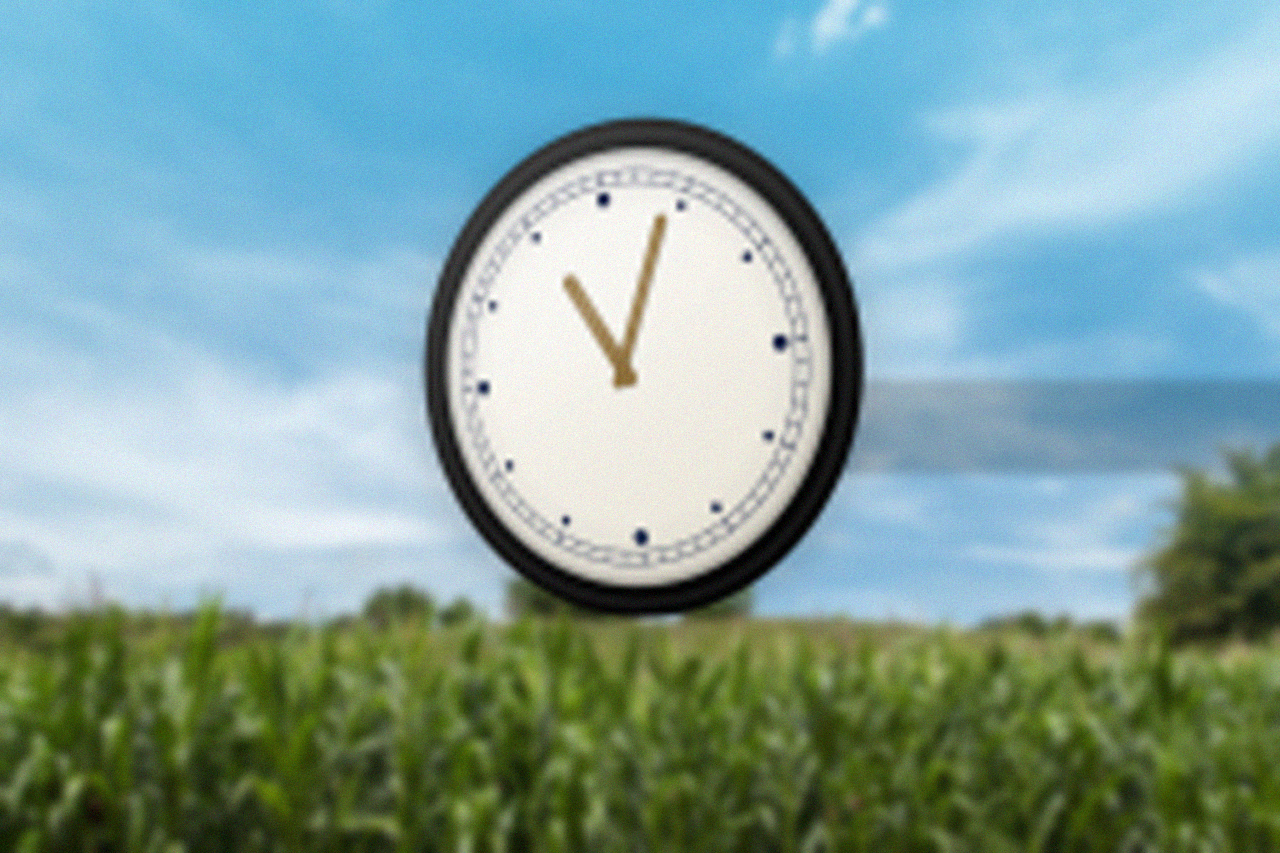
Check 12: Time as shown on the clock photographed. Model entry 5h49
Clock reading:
11h04
